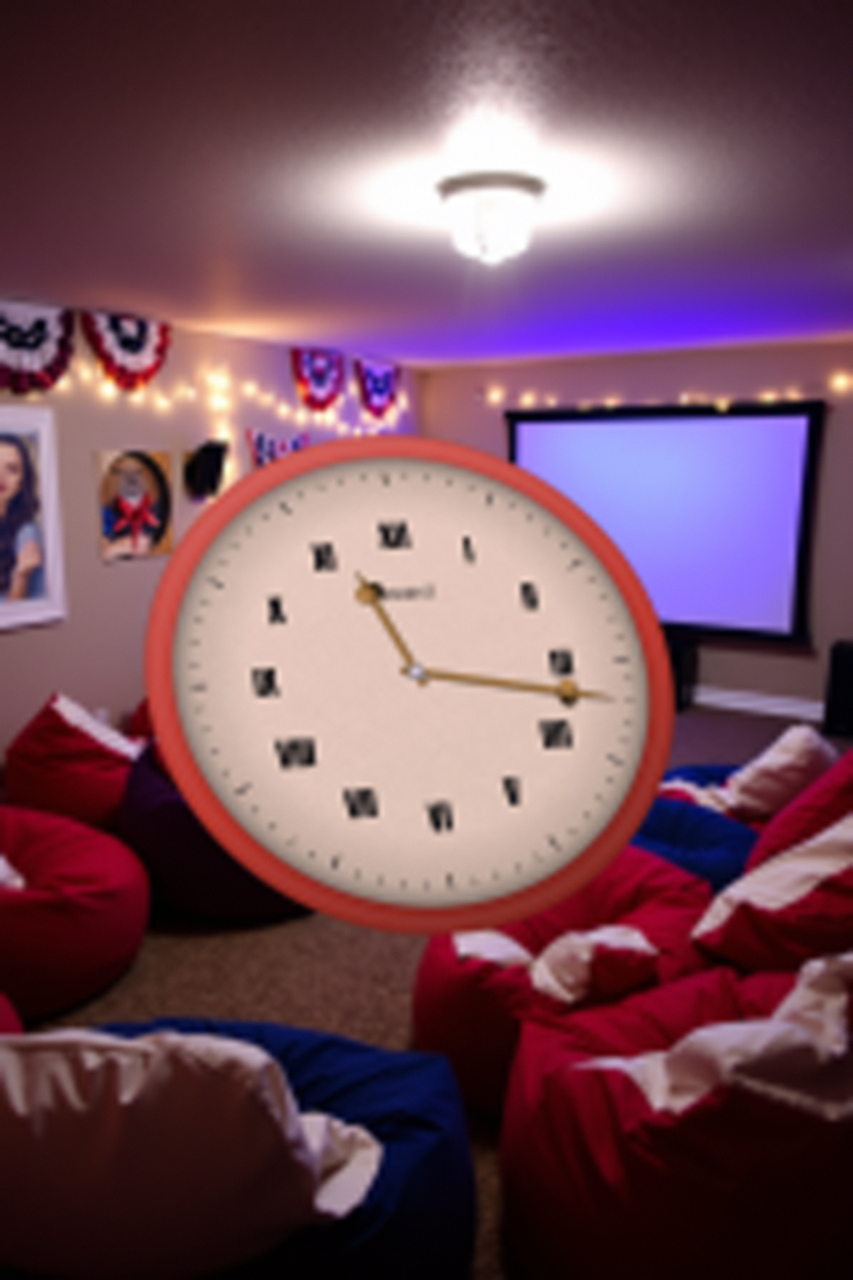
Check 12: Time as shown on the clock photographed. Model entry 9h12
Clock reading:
11h17
